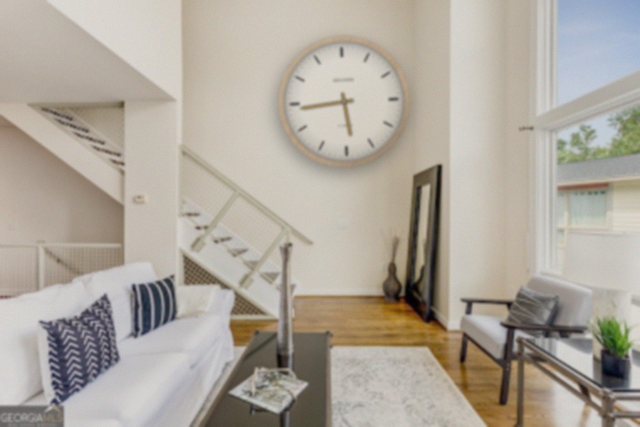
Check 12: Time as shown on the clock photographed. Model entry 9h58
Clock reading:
5h44
